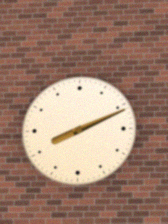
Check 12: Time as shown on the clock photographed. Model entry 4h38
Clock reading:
8h11
